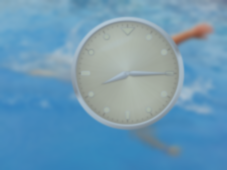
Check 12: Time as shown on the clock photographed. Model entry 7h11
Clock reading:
8h15
